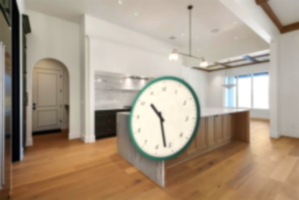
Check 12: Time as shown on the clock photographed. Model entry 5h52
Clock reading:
10h27
